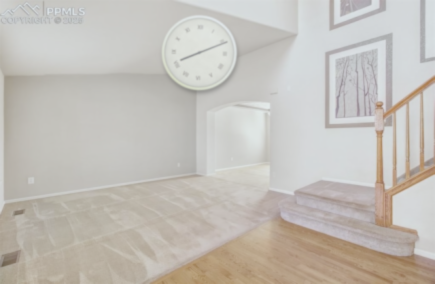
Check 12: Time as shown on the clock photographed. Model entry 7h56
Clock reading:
8h11
